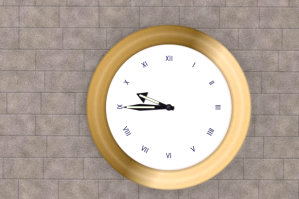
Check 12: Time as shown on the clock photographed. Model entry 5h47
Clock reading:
9h45
